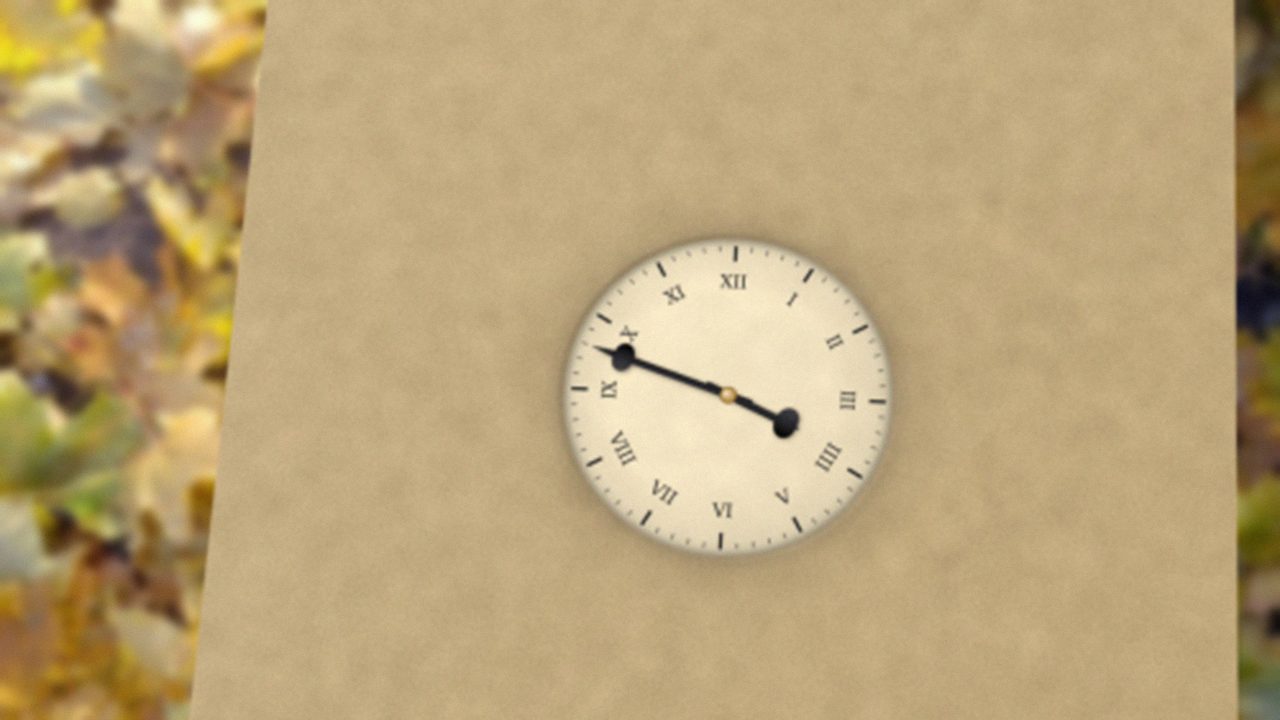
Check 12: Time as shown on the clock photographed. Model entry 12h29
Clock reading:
3h48
